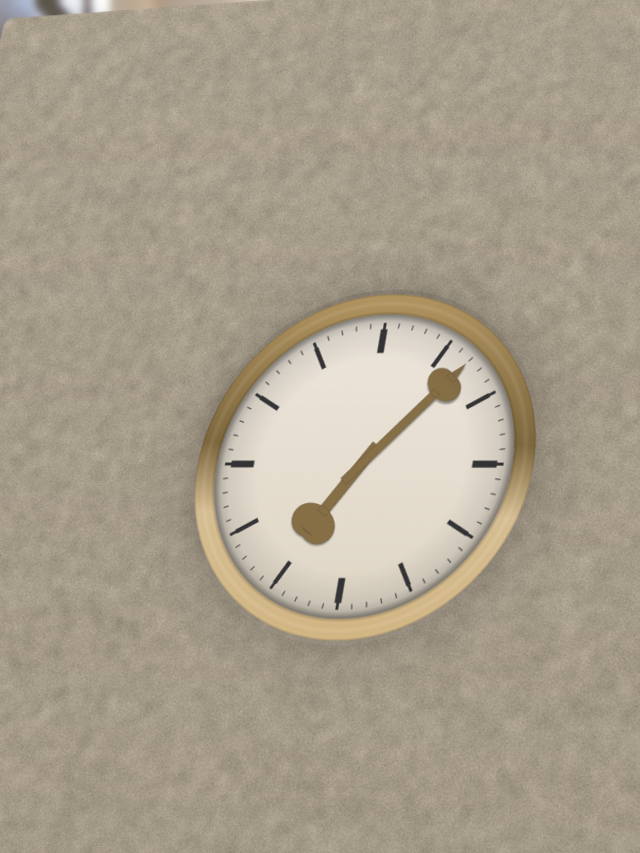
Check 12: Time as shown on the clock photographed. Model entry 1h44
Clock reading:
7h07
